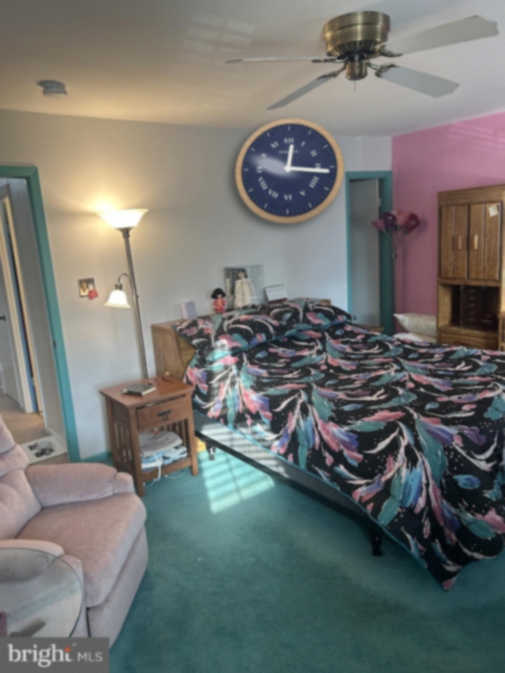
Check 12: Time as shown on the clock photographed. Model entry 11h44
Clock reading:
12h16
